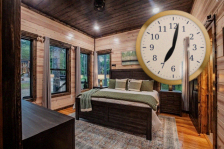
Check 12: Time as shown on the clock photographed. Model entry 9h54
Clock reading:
7h02
